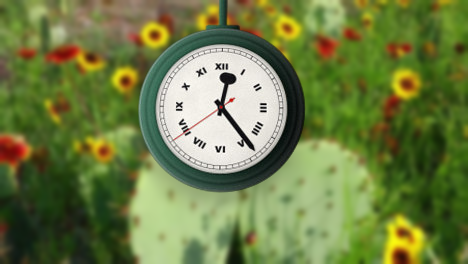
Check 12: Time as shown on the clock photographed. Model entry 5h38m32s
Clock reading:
12h23m39s
